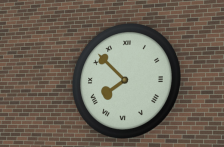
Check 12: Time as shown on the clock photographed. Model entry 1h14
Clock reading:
7h52
